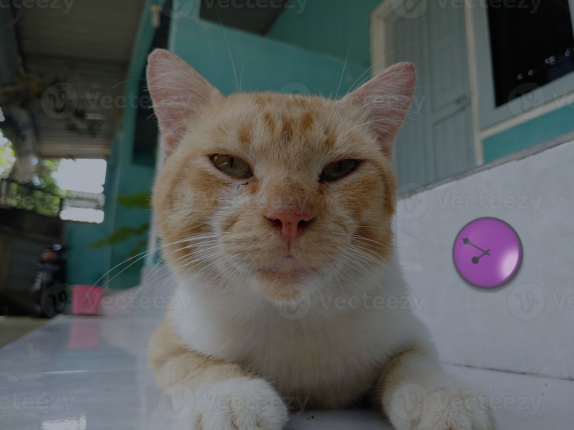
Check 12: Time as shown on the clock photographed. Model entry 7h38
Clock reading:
7h50
